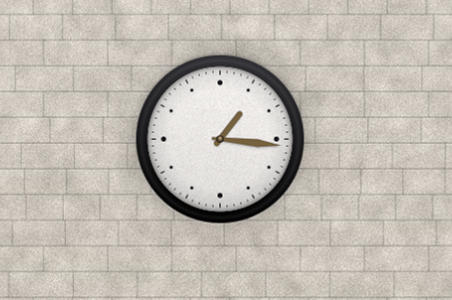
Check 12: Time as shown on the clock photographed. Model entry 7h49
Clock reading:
1h16
